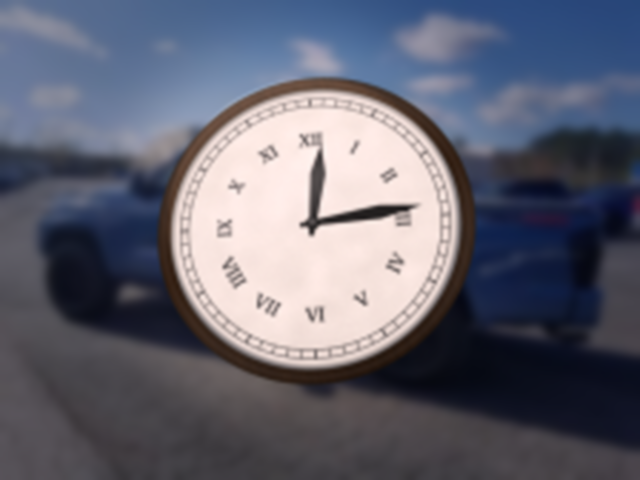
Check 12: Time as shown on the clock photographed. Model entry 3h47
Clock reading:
12h14
